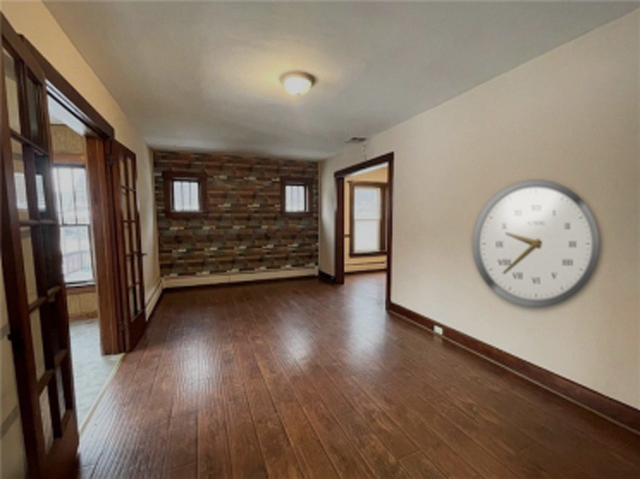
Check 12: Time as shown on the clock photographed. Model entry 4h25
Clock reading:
9h38
